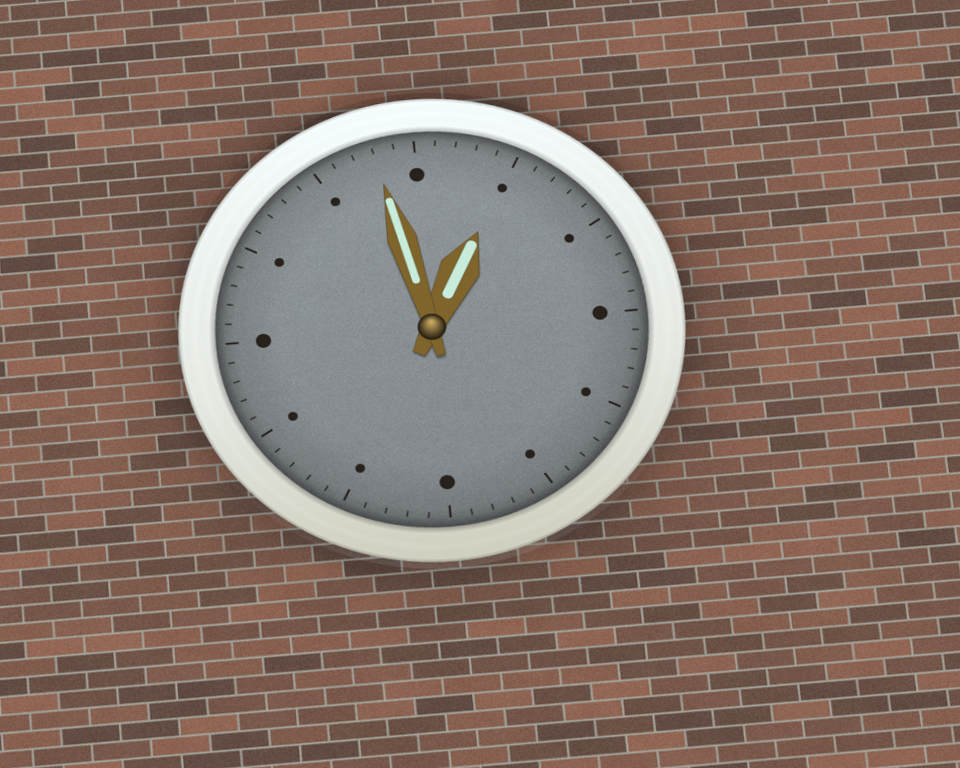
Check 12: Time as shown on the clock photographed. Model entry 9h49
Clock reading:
12h58
